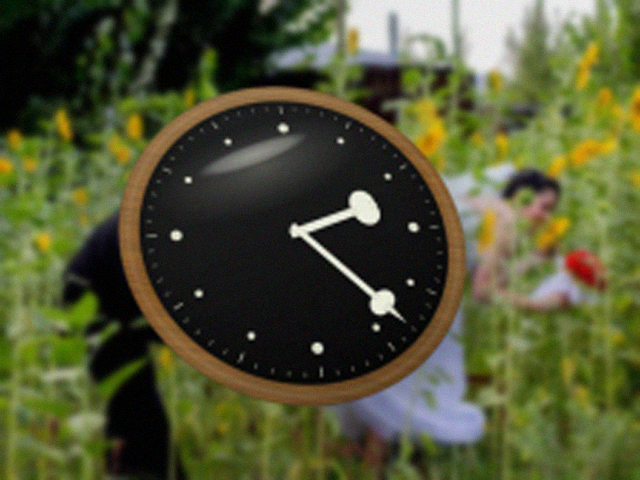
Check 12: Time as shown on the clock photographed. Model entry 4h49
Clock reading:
2h23
